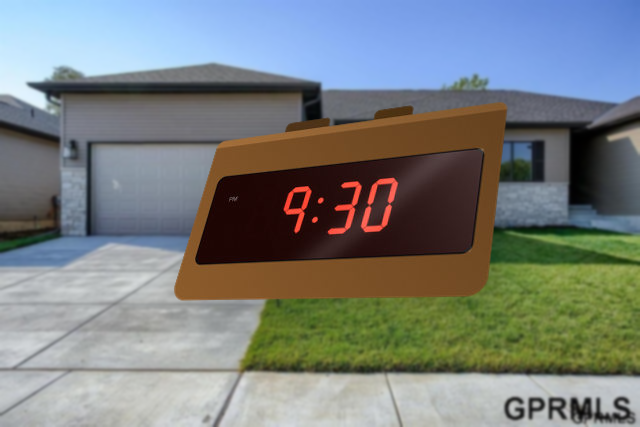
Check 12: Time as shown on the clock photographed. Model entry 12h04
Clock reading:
9h30
